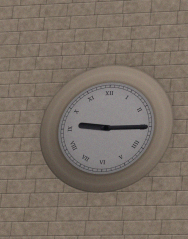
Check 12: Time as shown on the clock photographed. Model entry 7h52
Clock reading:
9h15
